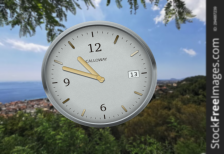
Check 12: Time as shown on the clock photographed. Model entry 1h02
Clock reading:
10h49
